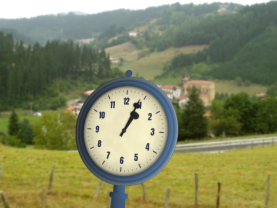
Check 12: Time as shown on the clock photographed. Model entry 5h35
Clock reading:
1h04
